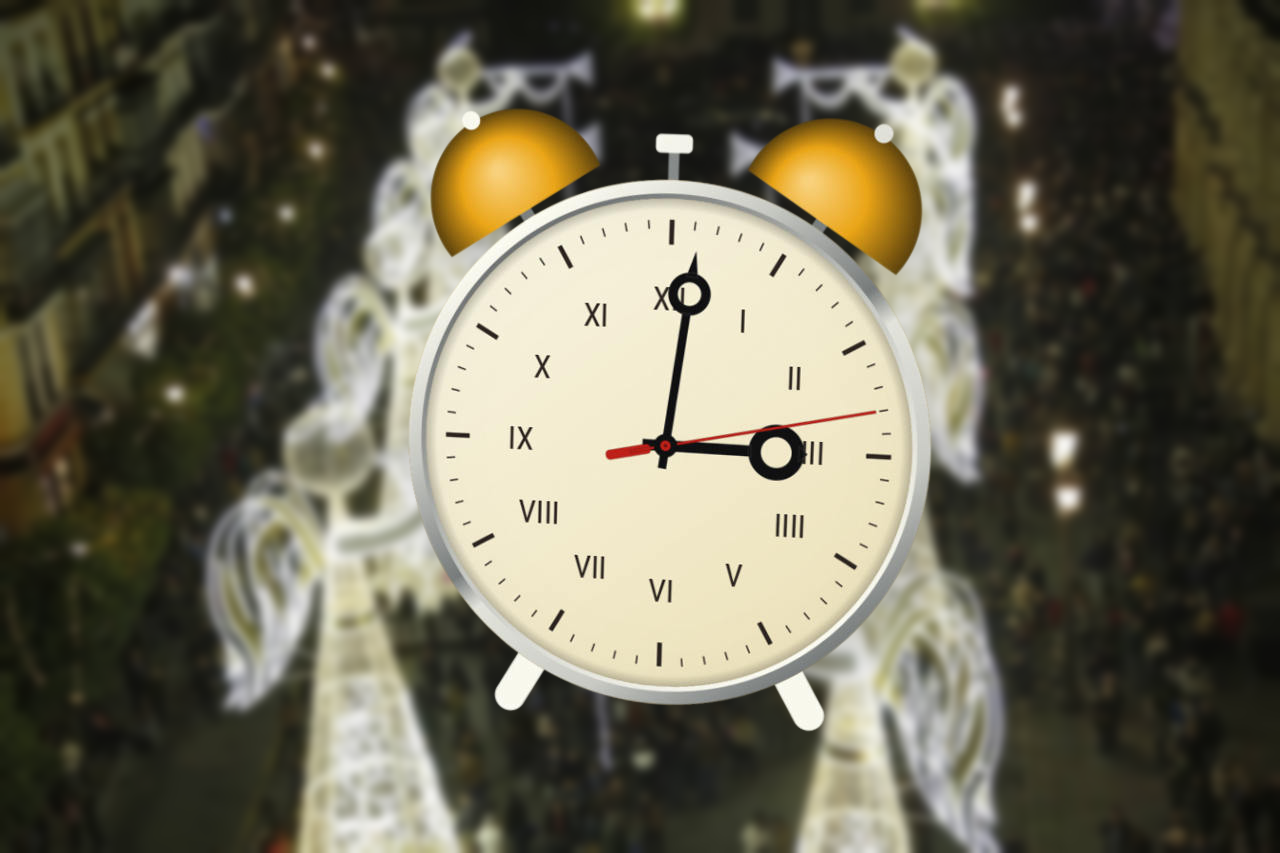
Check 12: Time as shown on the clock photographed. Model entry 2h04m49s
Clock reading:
3h01m13s
